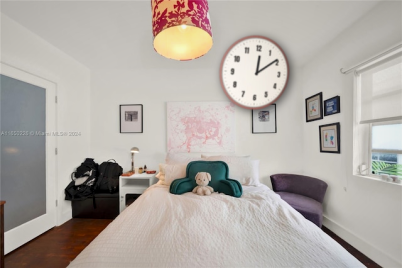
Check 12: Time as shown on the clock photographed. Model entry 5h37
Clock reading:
12h09
